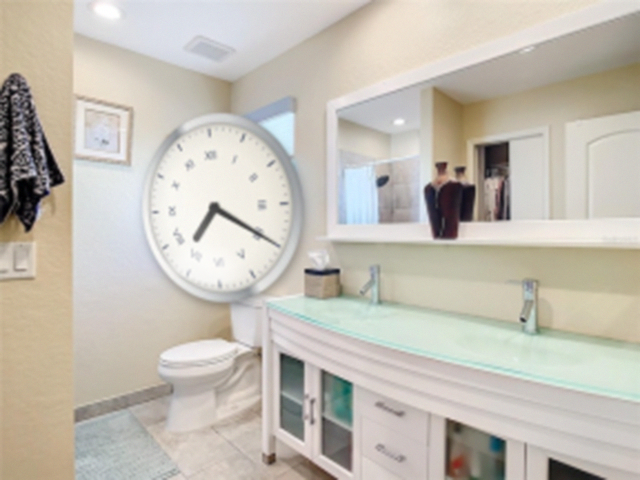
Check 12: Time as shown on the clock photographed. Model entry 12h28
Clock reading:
7h20
